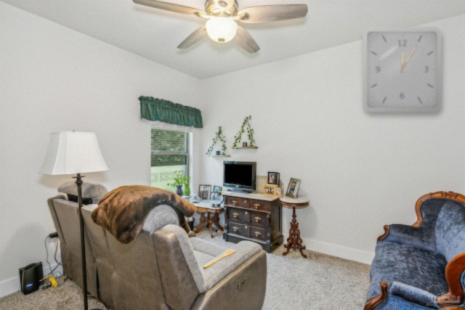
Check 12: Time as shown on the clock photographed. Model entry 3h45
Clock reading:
12h05
